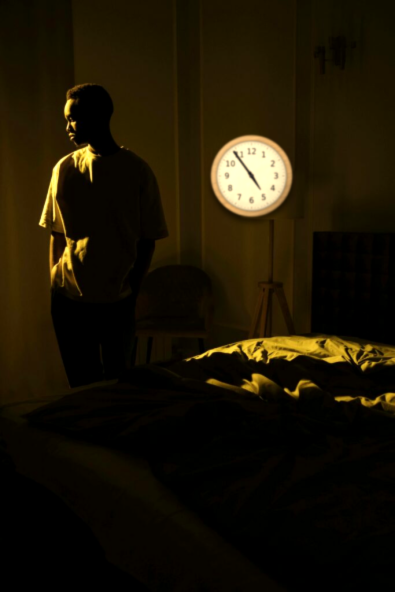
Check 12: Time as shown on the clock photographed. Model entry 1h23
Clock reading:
4h54
